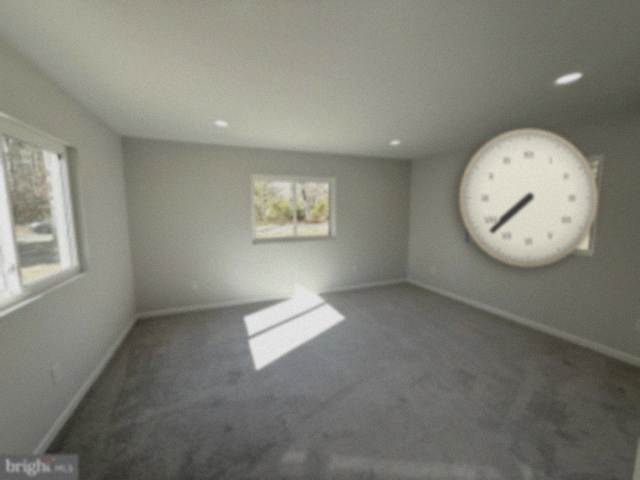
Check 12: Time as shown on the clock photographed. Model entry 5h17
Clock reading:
7h38
